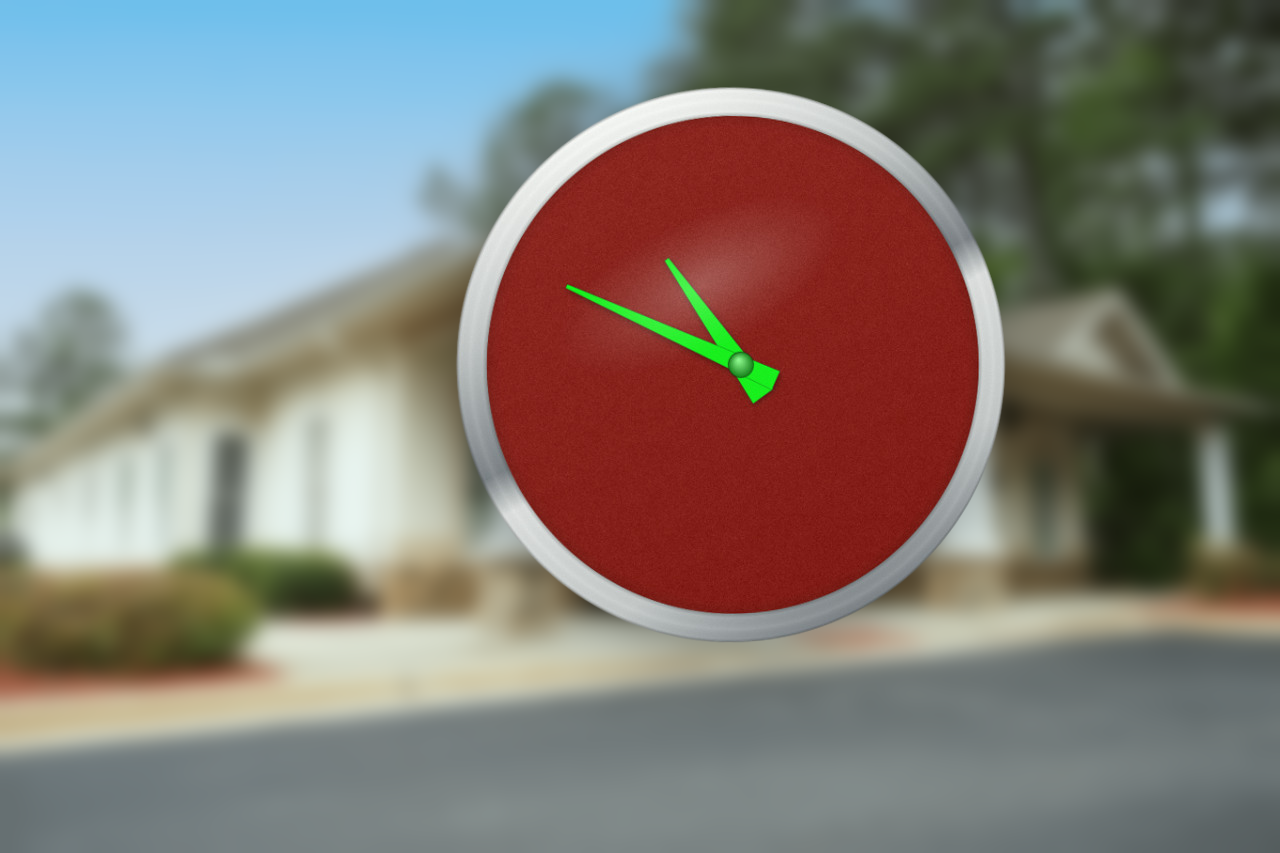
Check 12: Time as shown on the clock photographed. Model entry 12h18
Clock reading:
10h49
